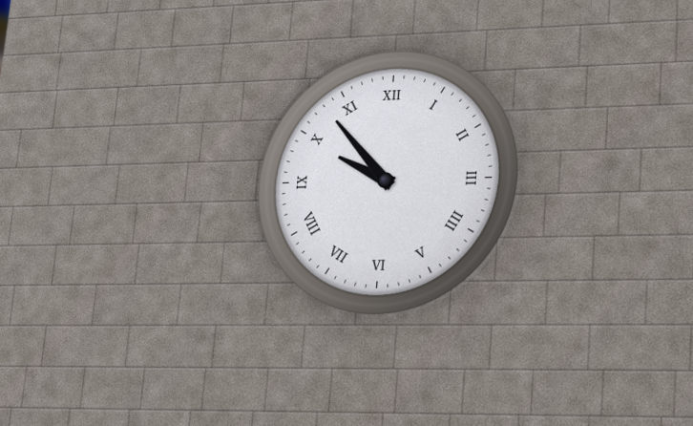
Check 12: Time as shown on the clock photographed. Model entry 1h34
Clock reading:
9h53
